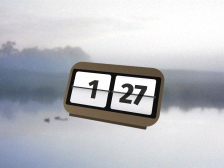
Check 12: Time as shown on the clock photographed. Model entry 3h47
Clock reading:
1h27
